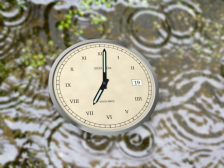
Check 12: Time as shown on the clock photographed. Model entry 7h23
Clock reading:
7h01
